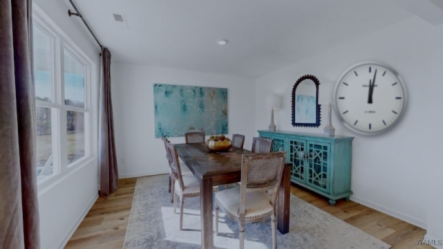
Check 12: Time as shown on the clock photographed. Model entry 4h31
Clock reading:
12h02
